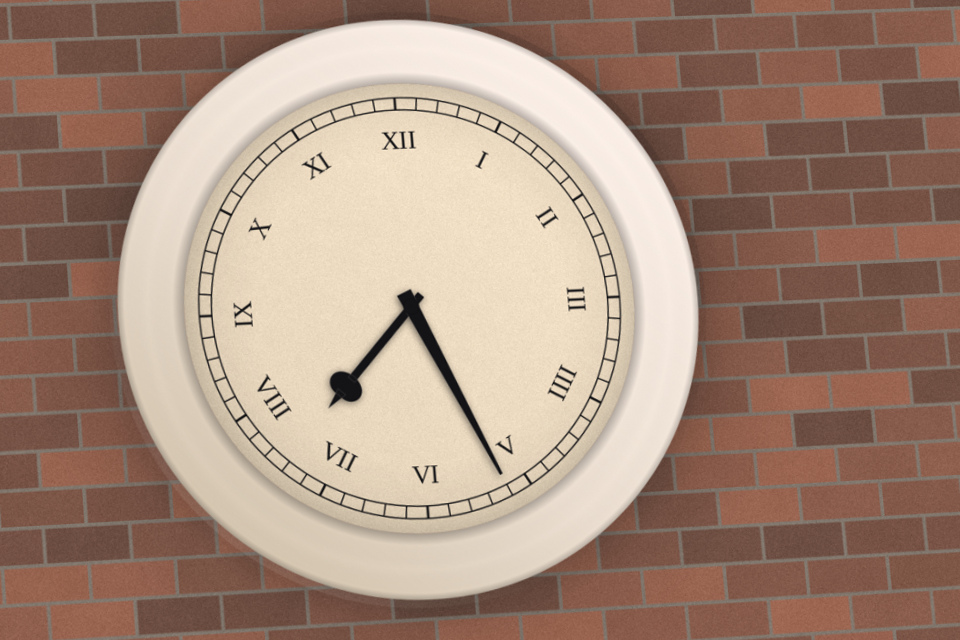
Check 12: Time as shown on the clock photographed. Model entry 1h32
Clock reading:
7h26
